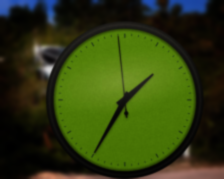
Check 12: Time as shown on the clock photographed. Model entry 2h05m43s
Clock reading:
1h34m59s
